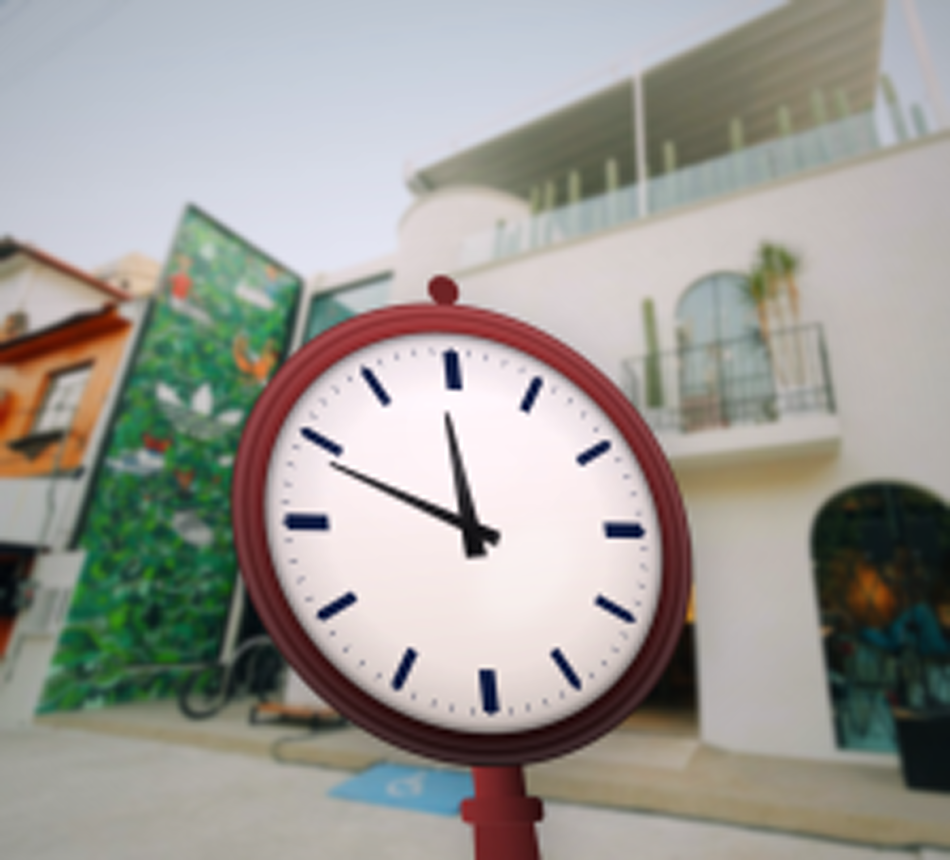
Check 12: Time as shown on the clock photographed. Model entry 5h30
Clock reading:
11h49
